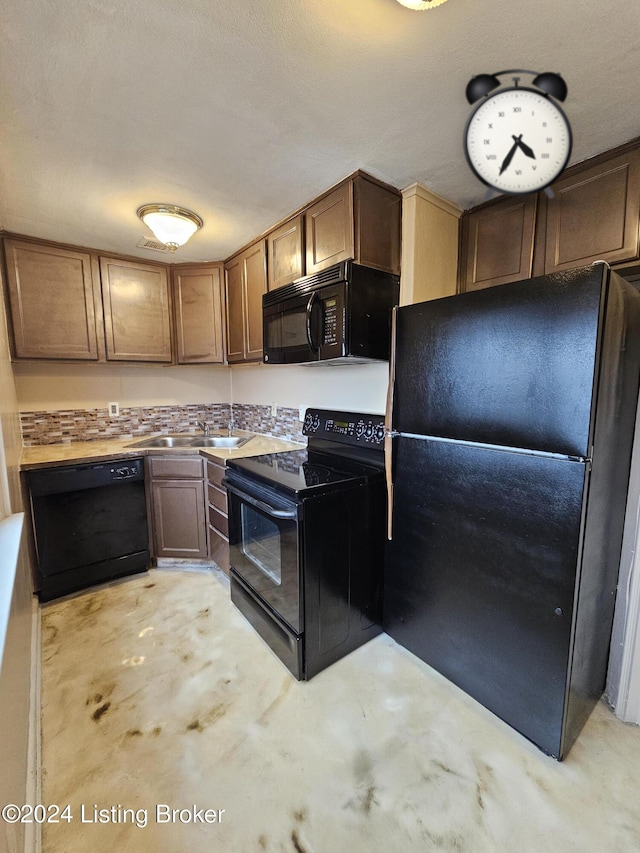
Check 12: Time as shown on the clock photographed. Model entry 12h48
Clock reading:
4h35
